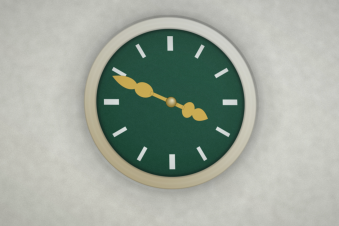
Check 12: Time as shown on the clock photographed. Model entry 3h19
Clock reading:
3h49
